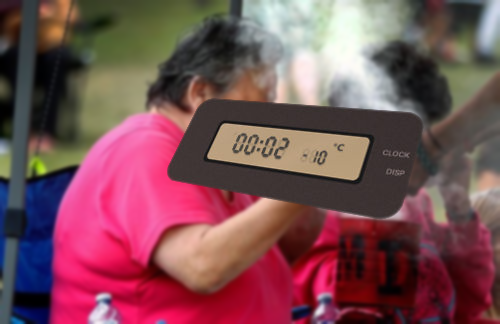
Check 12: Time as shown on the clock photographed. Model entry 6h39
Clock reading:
0h02
